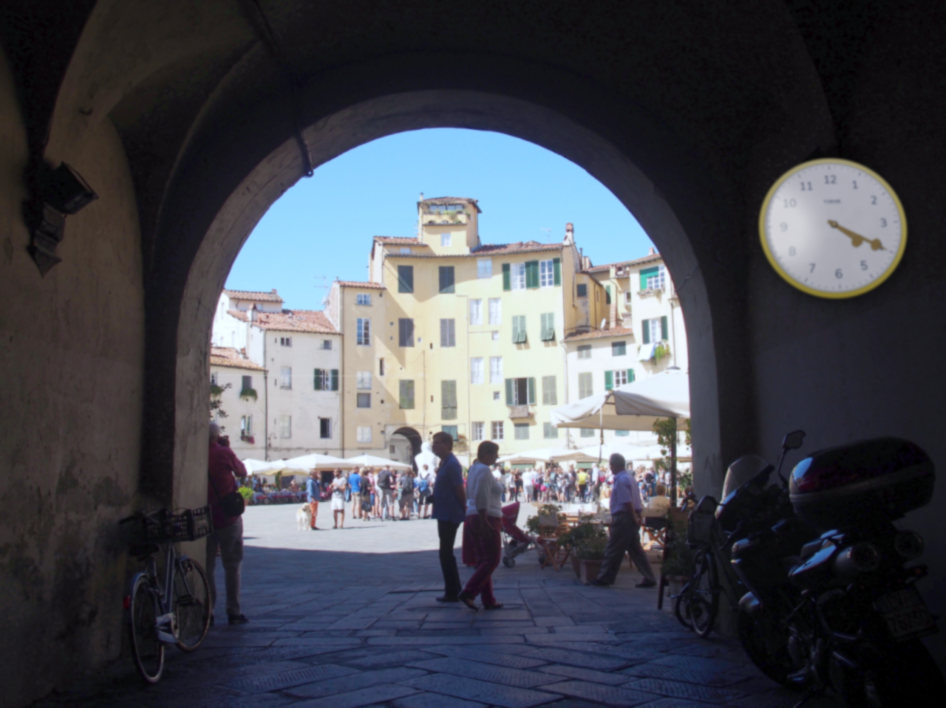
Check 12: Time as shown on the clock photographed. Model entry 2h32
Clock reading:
4h20
